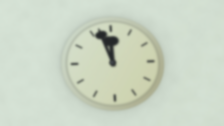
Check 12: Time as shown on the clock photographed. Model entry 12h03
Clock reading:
11h57
